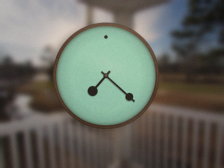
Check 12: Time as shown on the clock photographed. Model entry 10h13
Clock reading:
7h22
